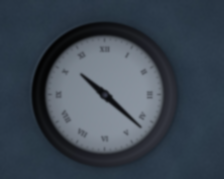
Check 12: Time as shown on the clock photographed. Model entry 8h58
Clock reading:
10h22
